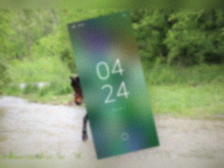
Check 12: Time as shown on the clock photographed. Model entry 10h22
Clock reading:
4h24
